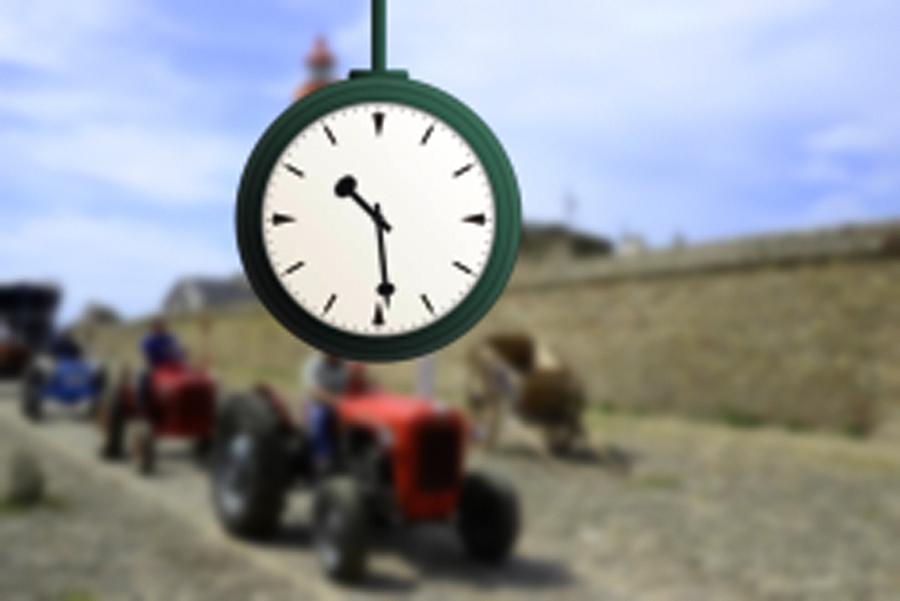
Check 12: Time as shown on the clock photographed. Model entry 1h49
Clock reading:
10h29
